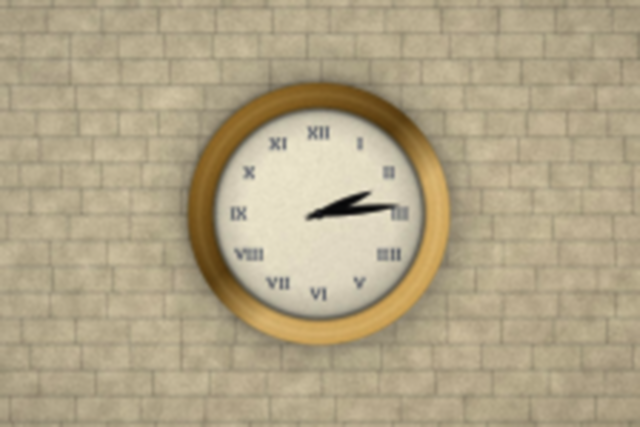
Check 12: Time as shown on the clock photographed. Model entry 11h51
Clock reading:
2h14
